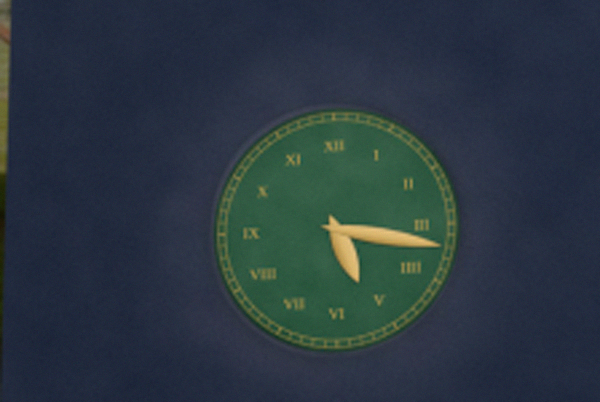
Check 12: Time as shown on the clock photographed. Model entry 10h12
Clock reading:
5h17
